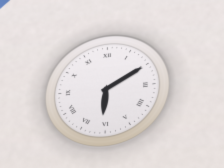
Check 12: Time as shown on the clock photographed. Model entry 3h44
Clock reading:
6h10
